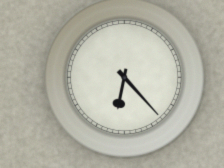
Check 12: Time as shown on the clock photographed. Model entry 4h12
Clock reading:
6h23
